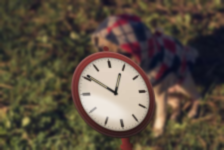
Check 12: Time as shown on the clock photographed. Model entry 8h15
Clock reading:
12h51
